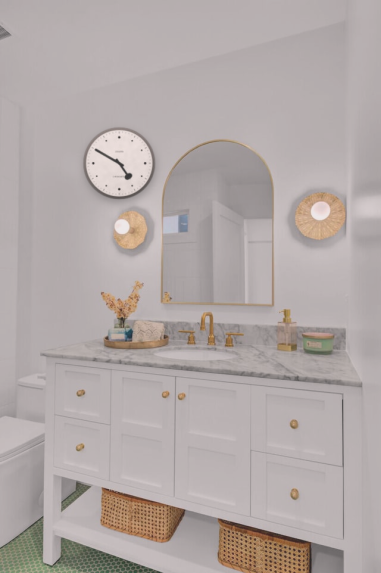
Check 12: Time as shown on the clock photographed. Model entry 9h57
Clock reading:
4h50
